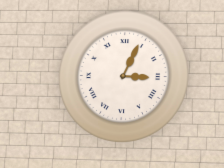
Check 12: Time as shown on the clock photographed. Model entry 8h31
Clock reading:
3h04
